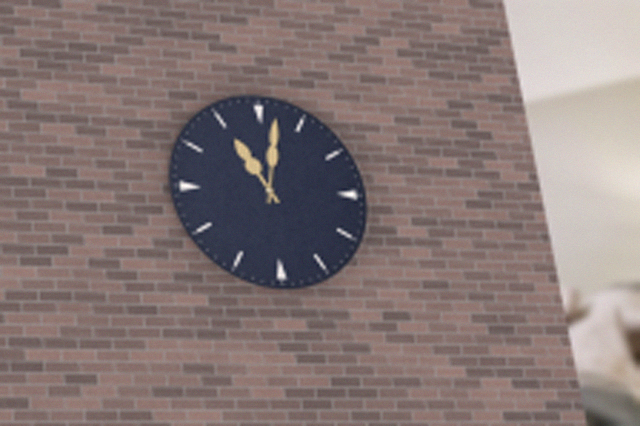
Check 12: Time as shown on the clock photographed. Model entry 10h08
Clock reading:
11h02
